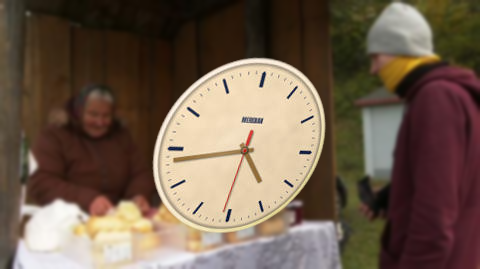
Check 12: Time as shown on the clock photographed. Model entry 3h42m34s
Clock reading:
4h43m31s
